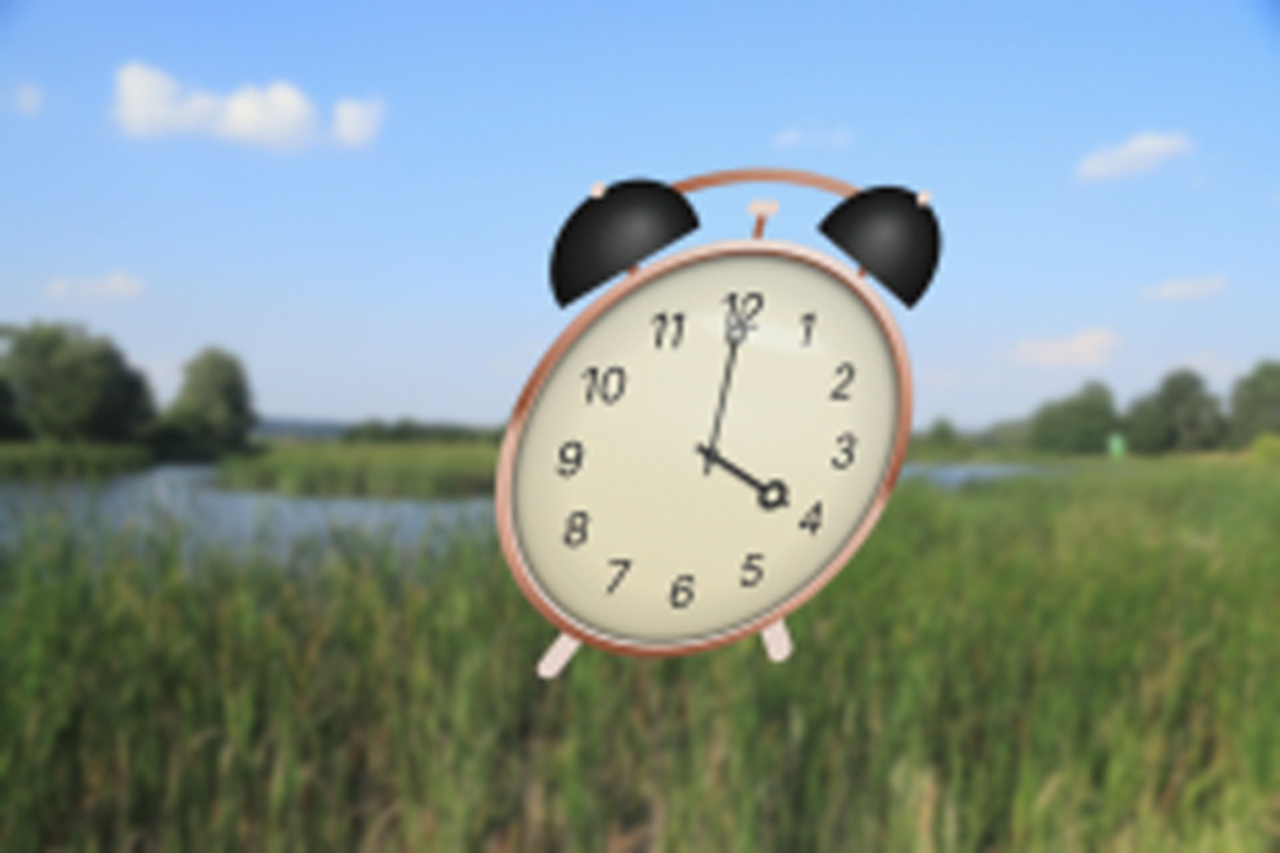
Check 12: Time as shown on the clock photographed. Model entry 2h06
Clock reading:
4h00
